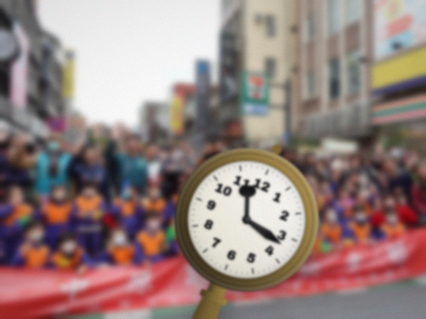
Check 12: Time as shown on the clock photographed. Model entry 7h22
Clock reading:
11h17
